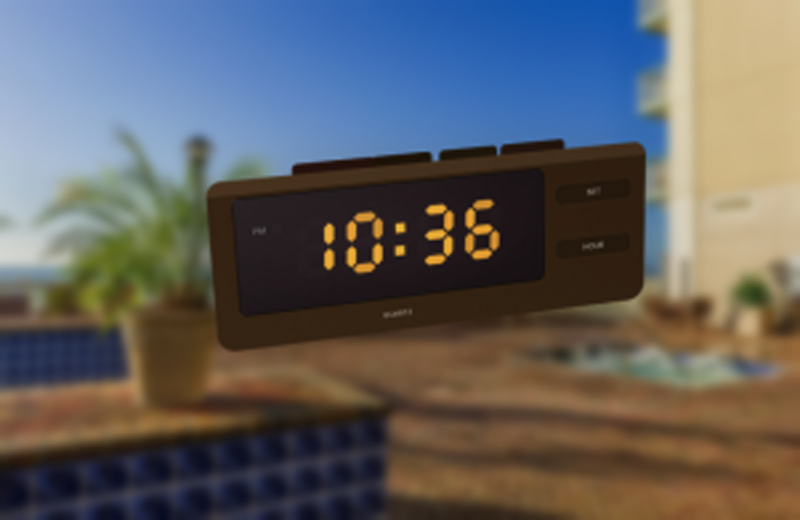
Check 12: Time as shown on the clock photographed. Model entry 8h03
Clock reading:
10h36
